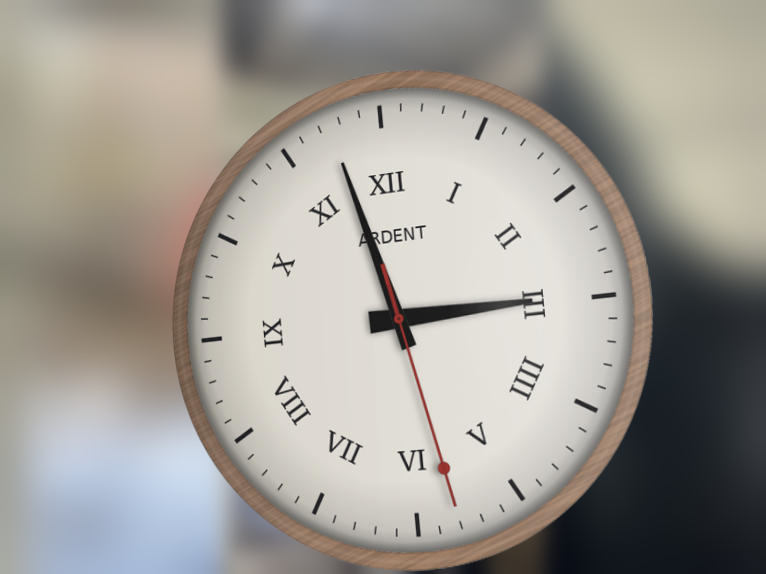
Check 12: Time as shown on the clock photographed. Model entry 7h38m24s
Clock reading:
2h57m28s
